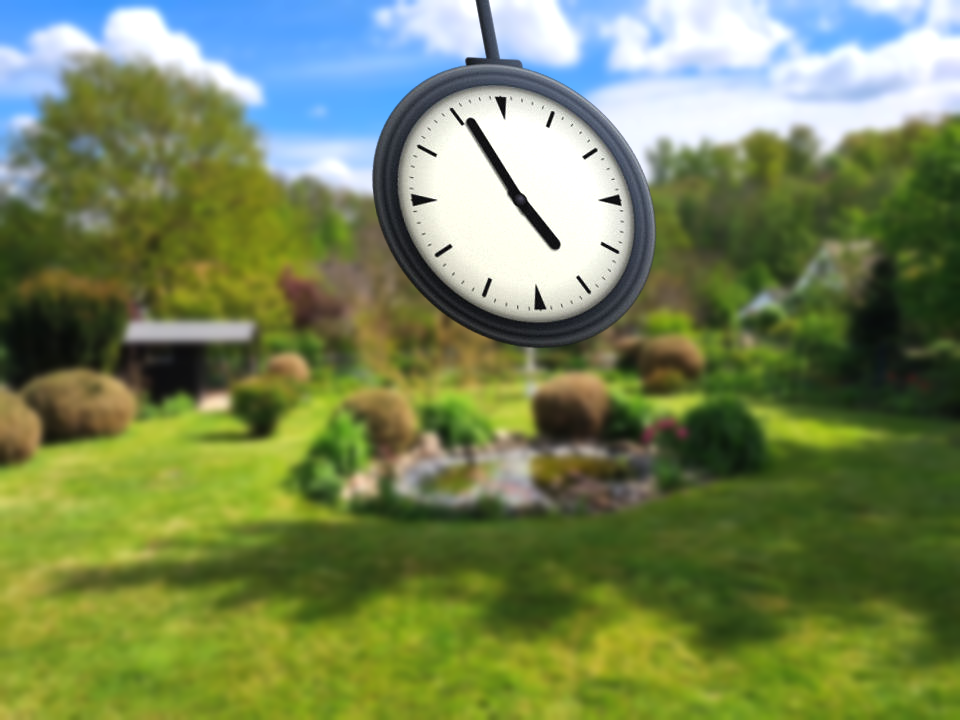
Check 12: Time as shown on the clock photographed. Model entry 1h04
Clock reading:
4h56
